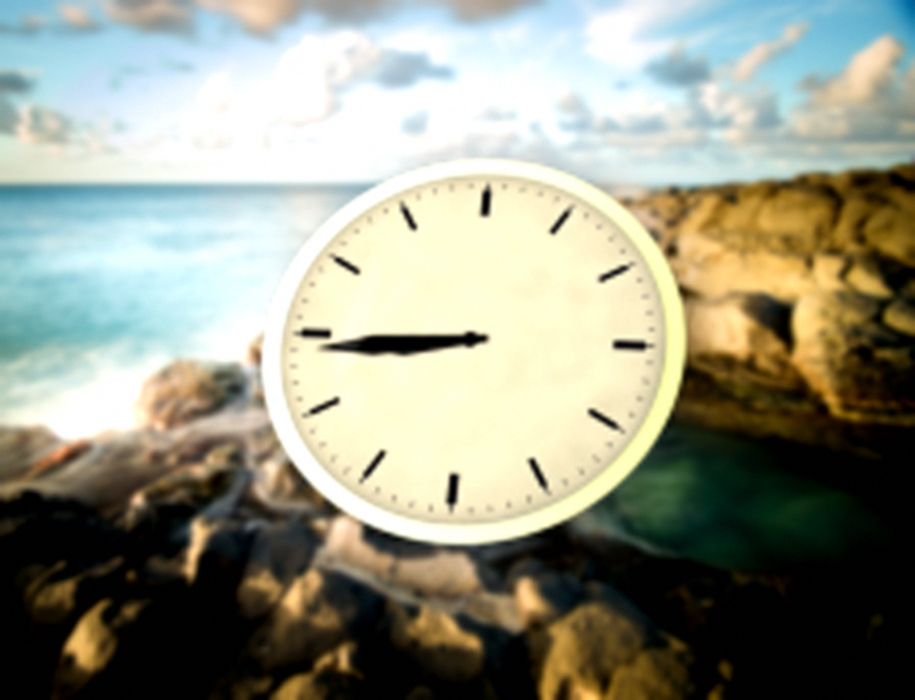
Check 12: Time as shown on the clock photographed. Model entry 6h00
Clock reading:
8h44
